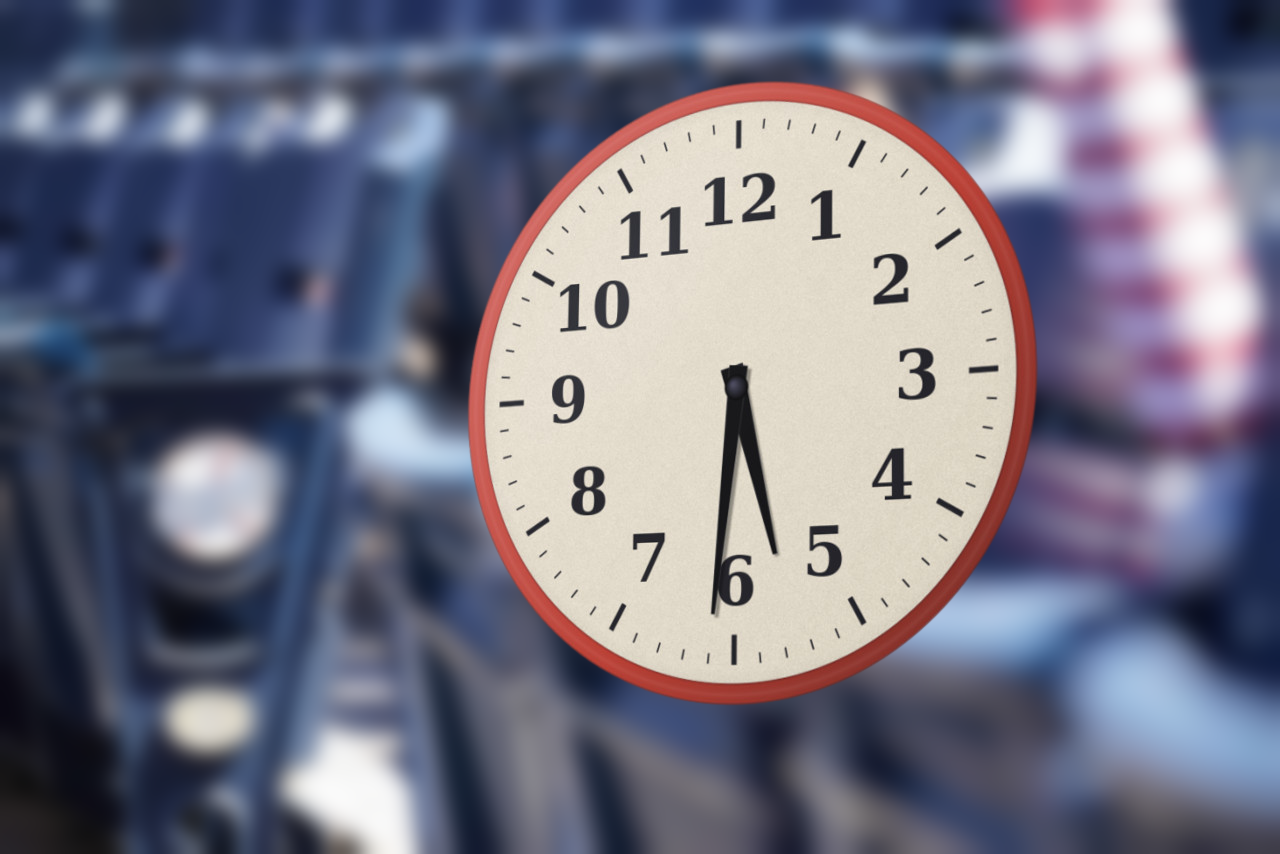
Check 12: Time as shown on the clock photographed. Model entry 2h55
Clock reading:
5h31
